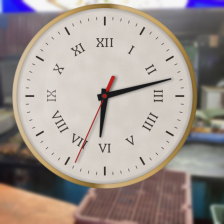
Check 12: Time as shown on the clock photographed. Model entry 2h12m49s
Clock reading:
6h12m34s
